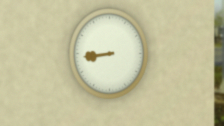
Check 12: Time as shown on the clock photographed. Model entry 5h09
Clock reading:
8h44
